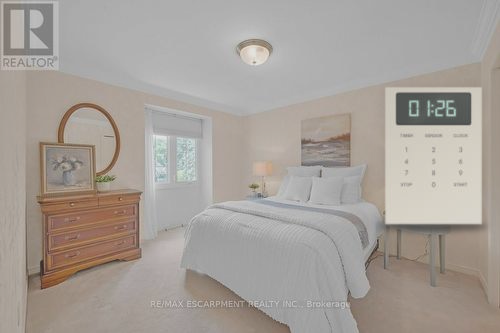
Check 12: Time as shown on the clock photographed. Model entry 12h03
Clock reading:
1h26
